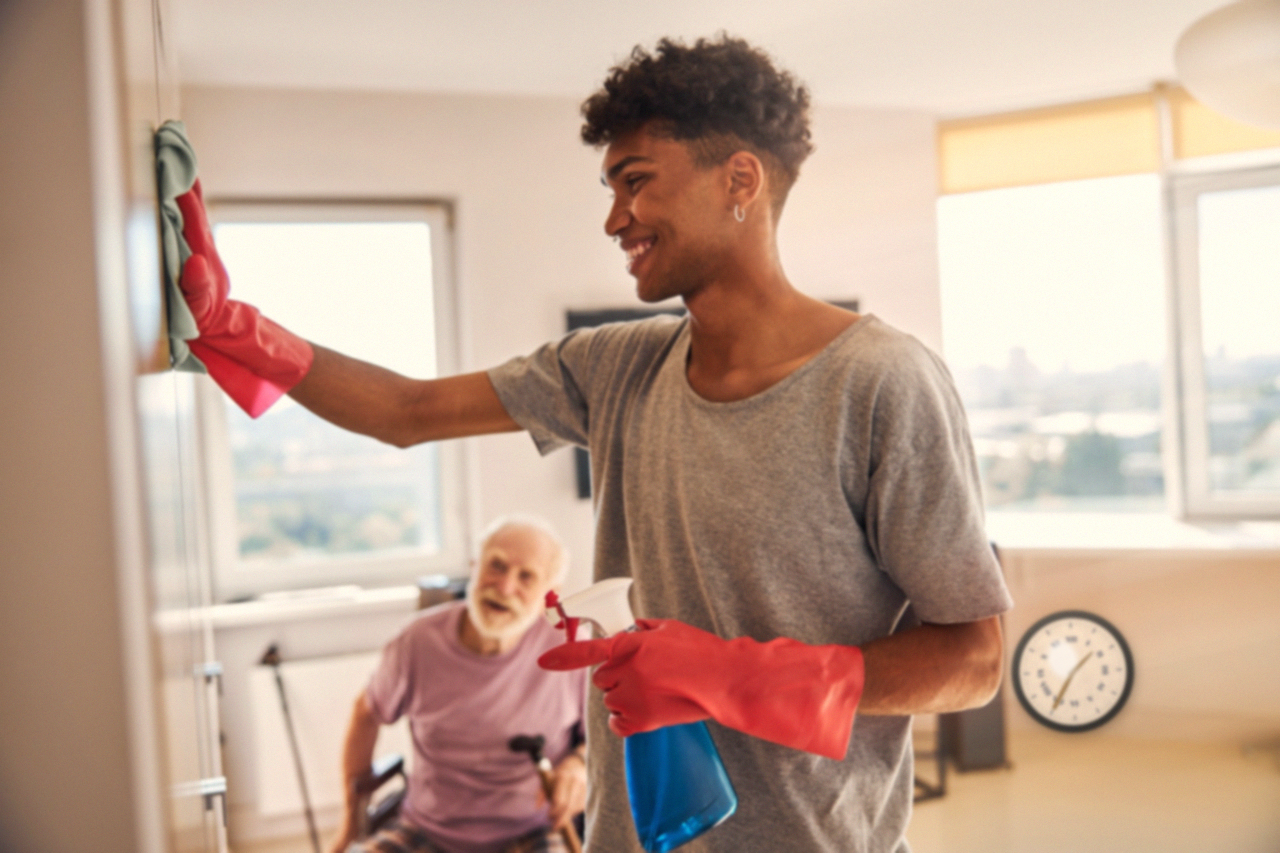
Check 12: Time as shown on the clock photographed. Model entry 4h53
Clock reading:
1h35
